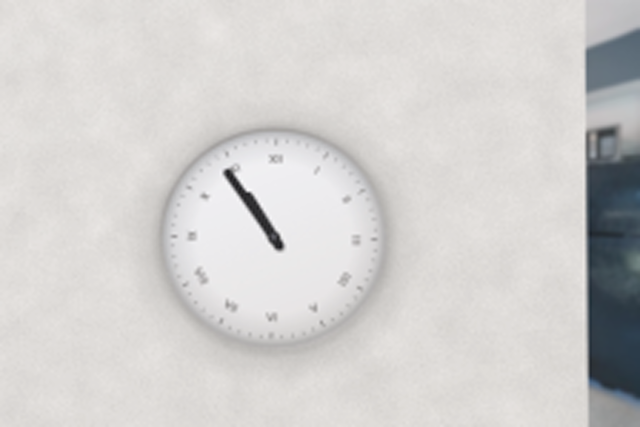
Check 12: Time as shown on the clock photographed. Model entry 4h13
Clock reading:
10h54
